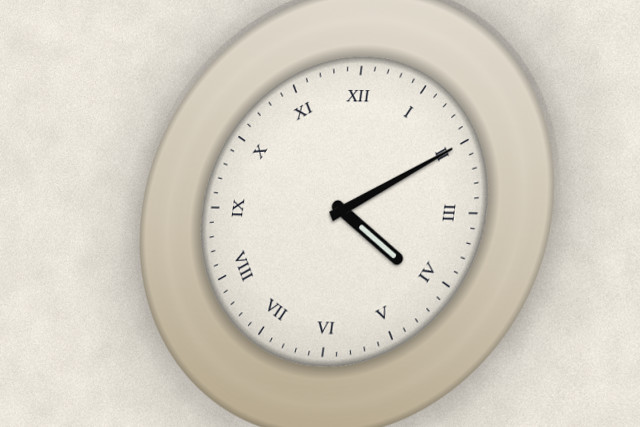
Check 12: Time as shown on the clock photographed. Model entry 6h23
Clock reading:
4h10
